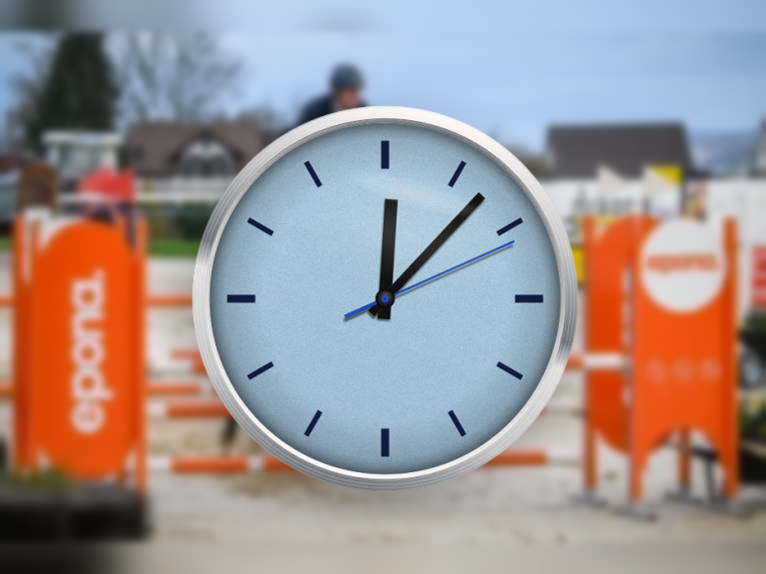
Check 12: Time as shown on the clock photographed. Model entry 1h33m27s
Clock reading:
12h07m11s
